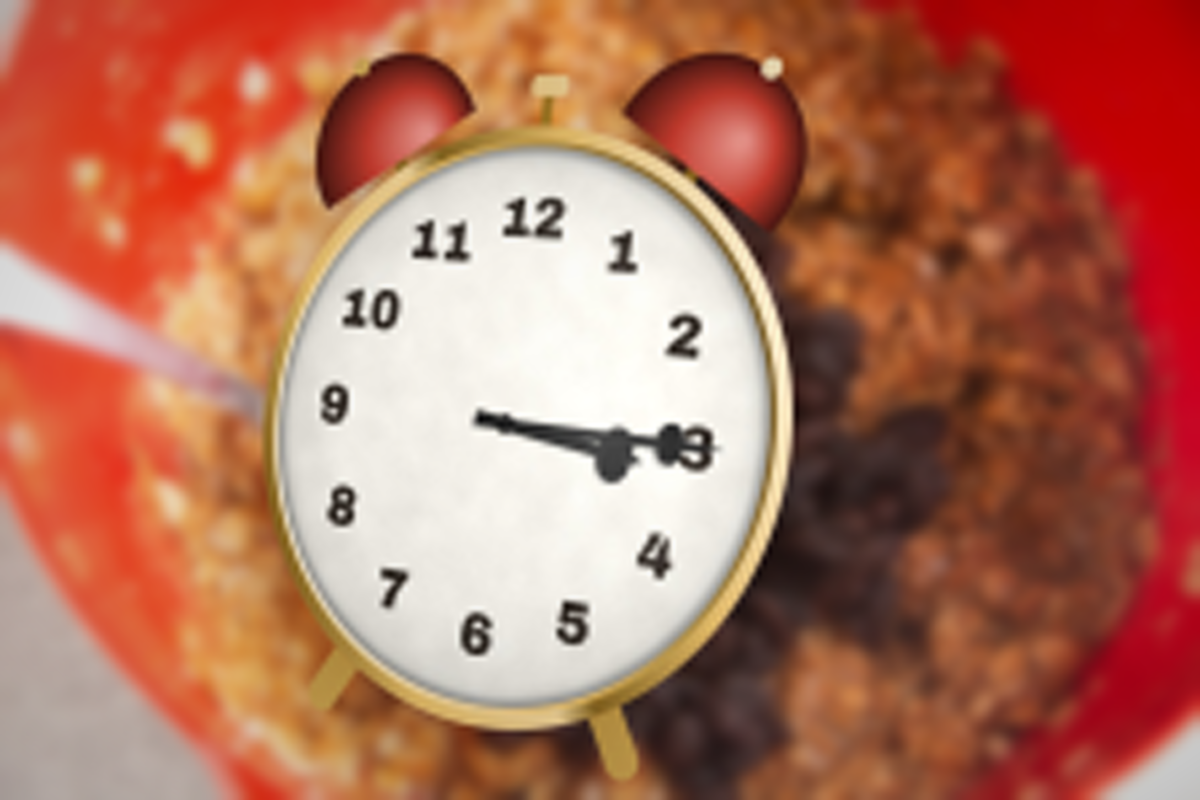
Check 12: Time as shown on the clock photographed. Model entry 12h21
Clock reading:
3h15
